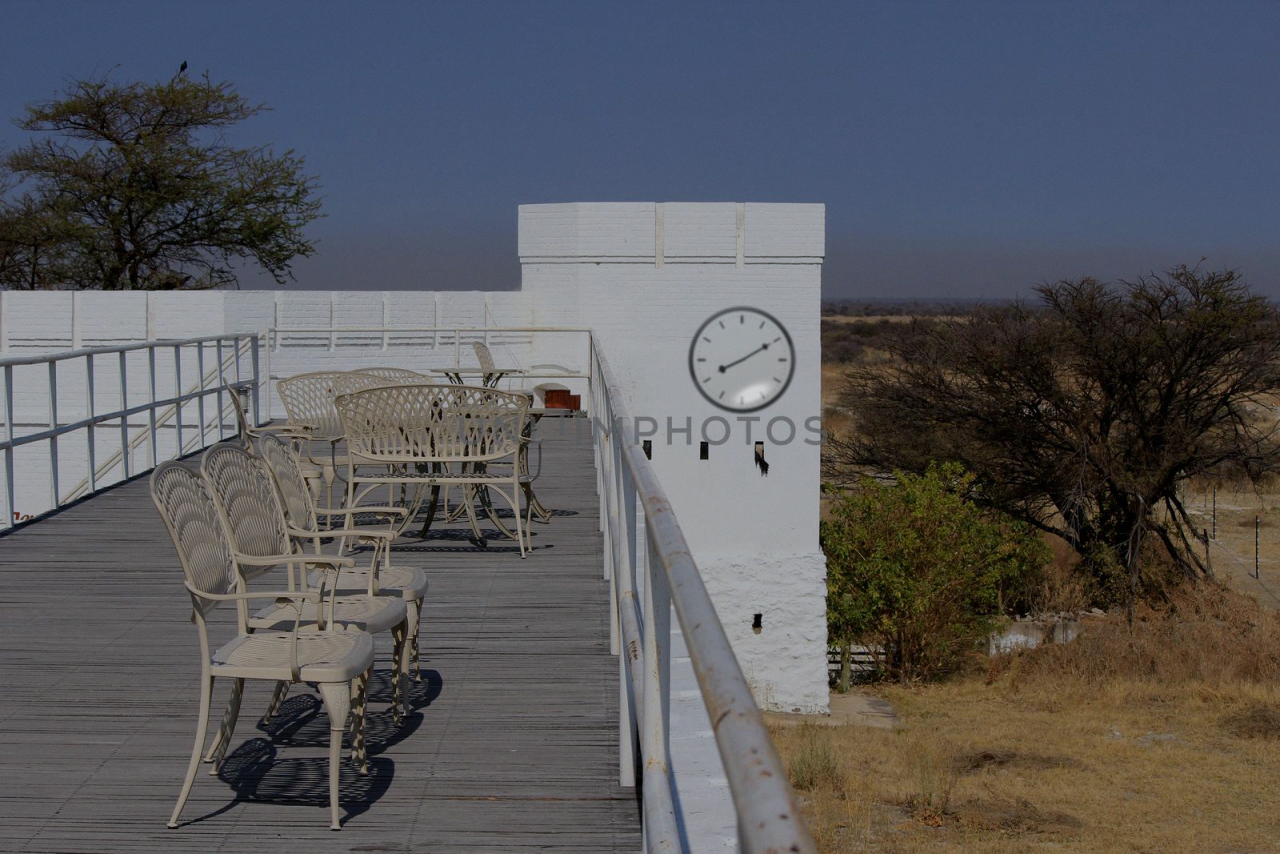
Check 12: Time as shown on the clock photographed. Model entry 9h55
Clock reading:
8h10
